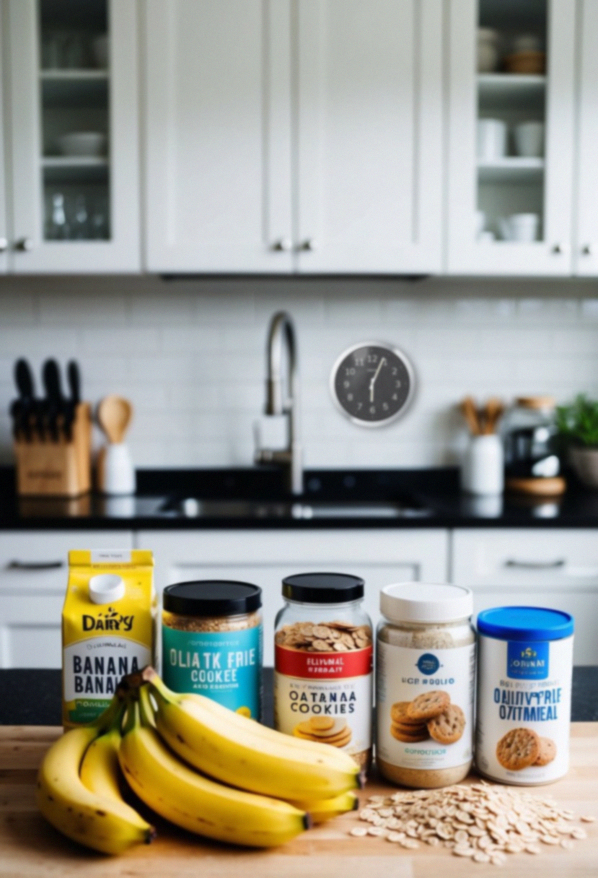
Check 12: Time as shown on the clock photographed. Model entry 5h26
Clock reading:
6h04
